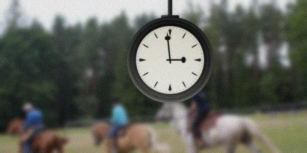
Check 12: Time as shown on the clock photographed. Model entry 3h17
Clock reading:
2h59
